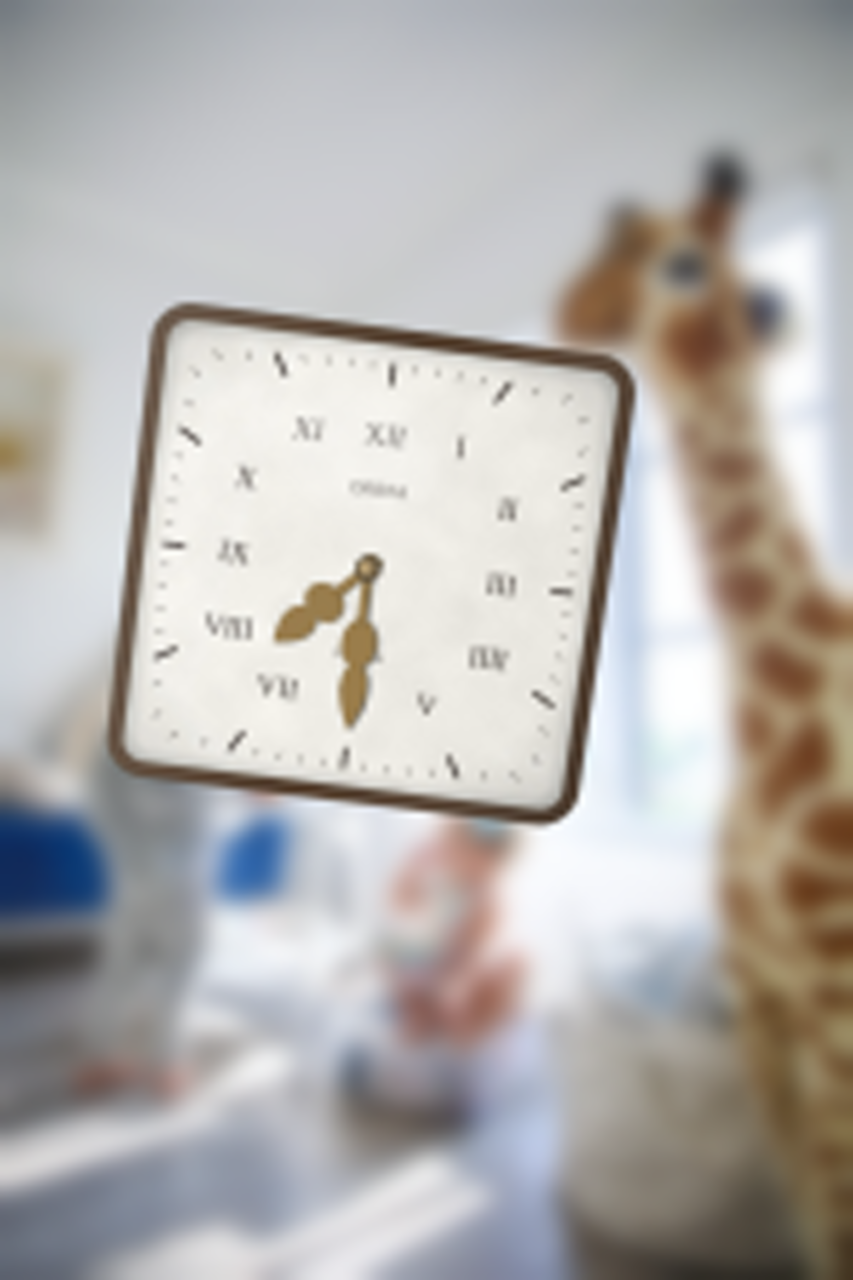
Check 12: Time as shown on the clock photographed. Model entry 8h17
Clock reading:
7h30
